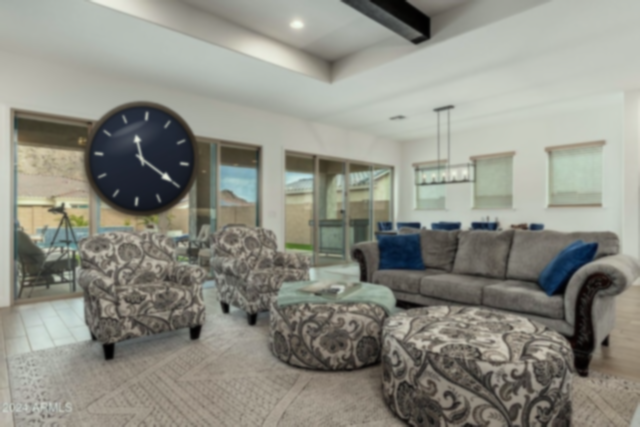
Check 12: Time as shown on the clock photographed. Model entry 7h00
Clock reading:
11h20
